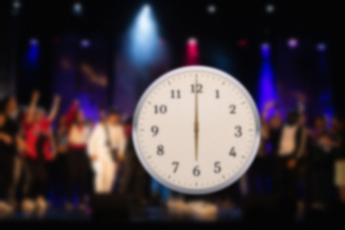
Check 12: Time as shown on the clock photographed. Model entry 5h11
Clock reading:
6h00
